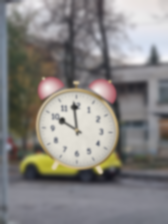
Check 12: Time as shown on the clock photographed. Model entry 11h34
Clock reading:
9h59
